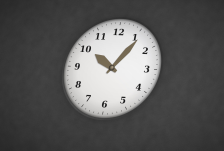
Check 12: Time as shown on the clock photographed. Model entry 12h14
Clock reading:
10h06
